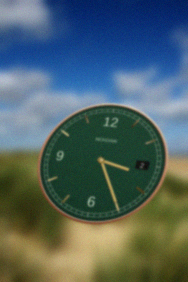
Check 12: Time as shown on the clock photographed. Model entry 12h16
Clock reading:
3h25
